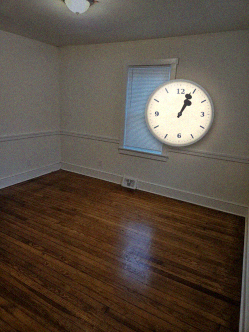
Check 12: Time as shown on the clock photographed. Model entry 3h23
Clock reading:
1h04
